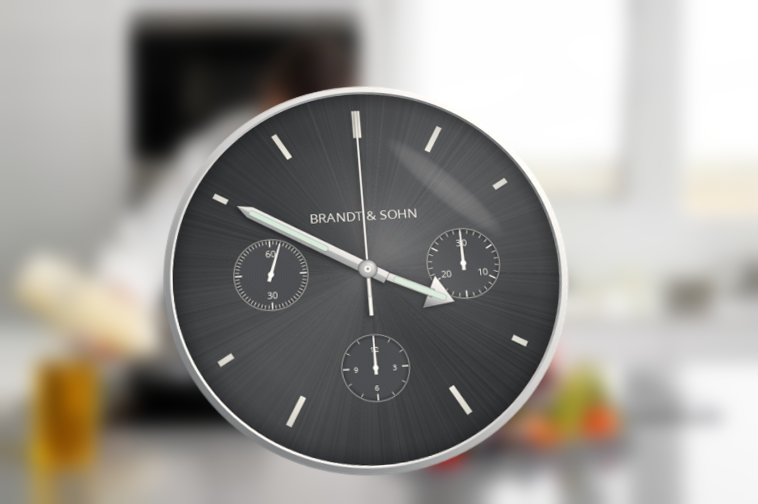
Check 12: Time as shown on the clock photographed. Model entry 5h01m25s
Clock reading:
3h50m03s
